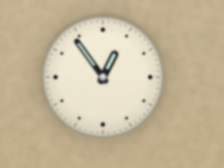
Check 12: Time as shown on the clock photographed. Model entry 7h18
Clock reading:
12h54
